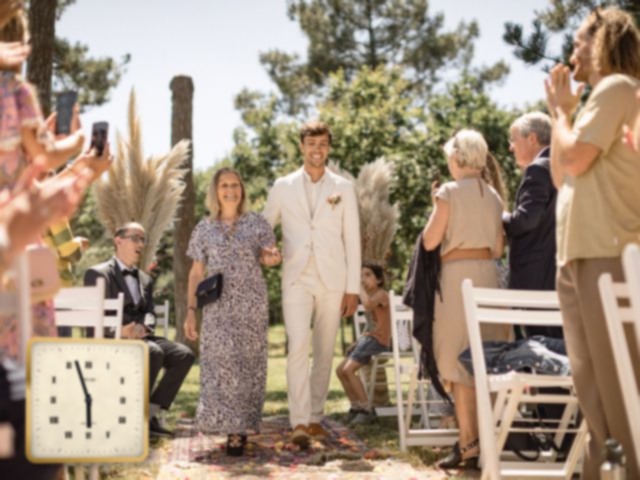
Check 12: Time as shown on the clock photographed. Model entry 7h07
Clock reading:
5h57
